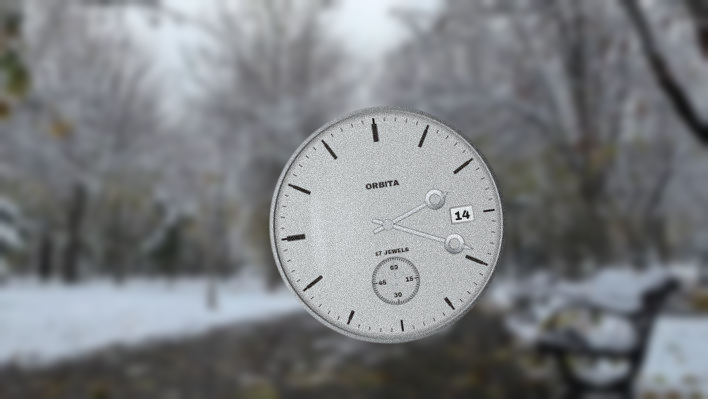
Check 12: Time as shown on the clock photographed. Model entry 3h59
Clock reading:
2h19
